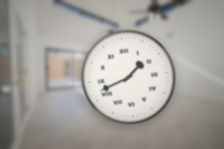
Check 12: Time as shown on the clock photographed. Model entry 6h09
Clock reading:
1h42
